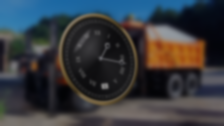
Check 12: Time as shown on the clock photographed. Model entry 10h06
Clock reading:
1h17
